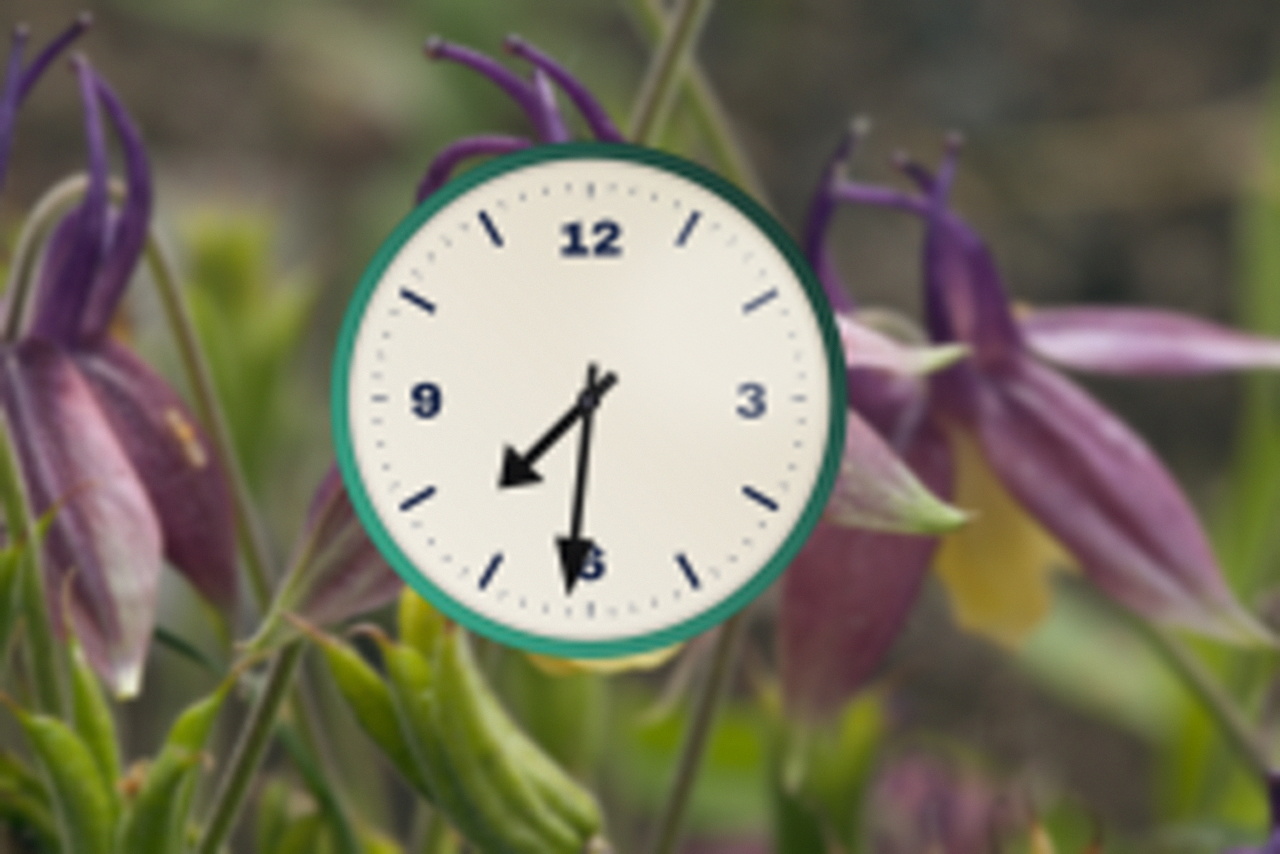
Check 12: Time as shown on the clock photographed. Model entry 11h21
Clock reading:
7h31
